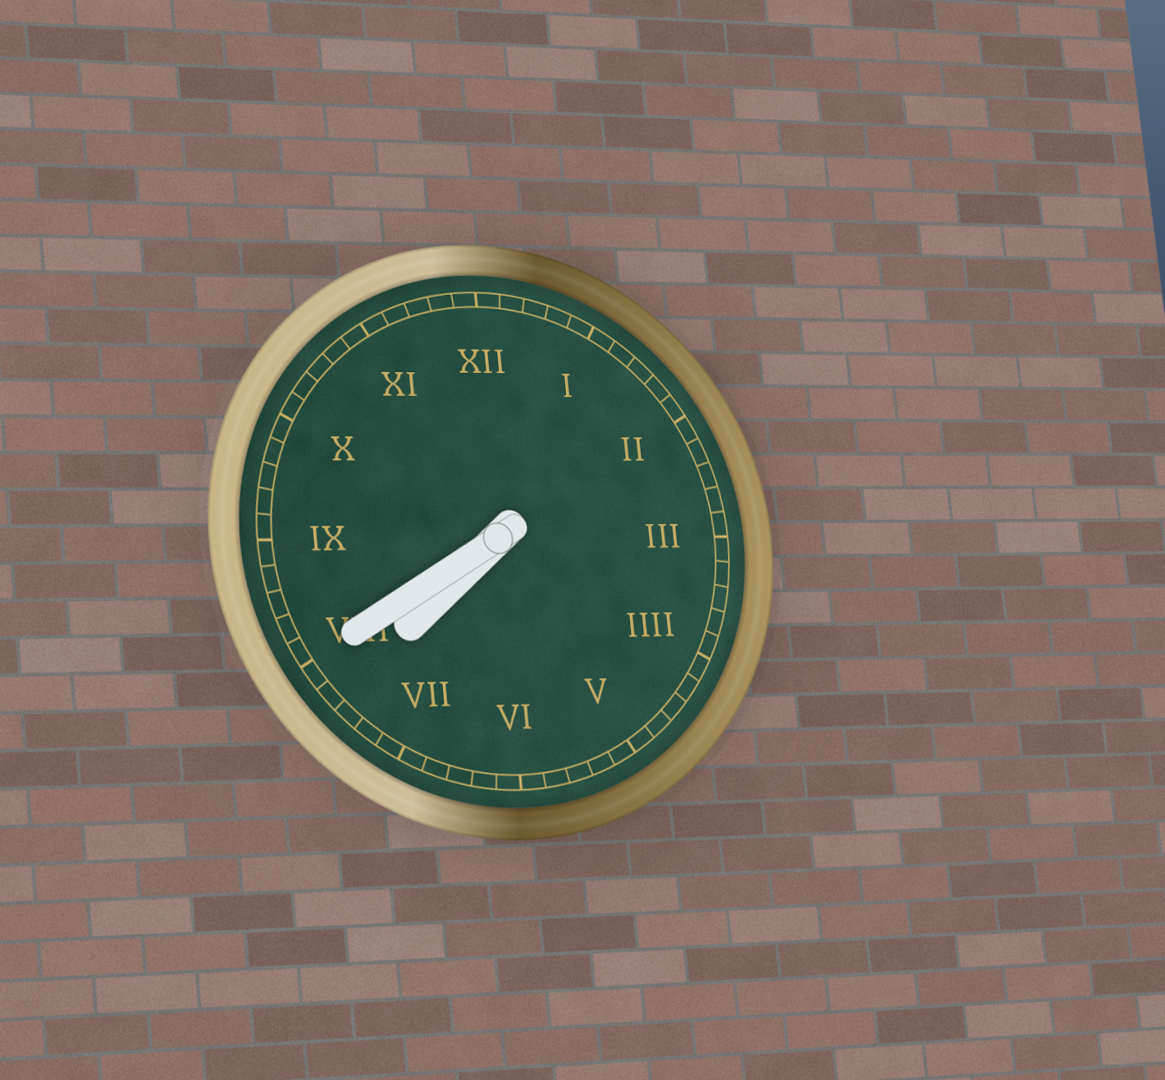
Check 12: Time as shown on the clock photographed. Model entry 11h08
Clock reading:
7h40
